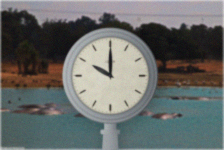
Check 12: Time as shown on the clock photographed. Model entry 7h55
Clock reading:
10h00
